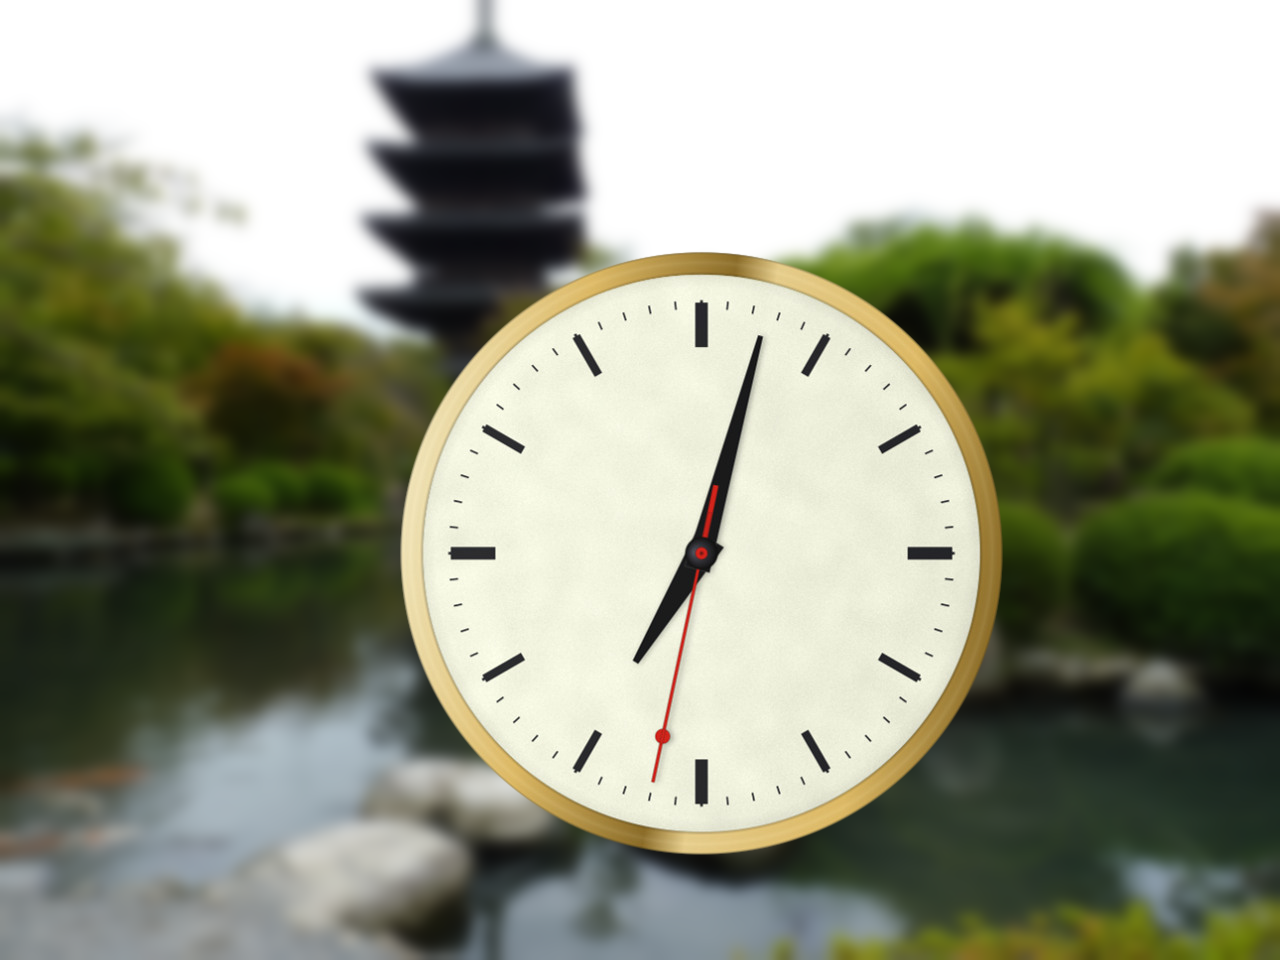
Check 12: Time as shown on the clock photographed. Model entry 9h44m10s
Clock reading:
7h02m32s
